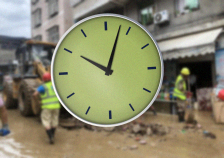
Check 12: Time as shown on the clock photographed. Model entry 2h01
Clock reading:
10h03
